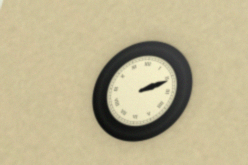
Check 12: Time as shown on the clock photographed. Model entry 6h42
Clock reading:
2h11
